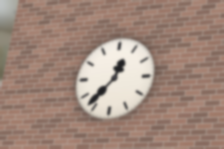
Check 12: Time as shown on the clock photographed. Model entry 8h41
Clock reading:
12h37
